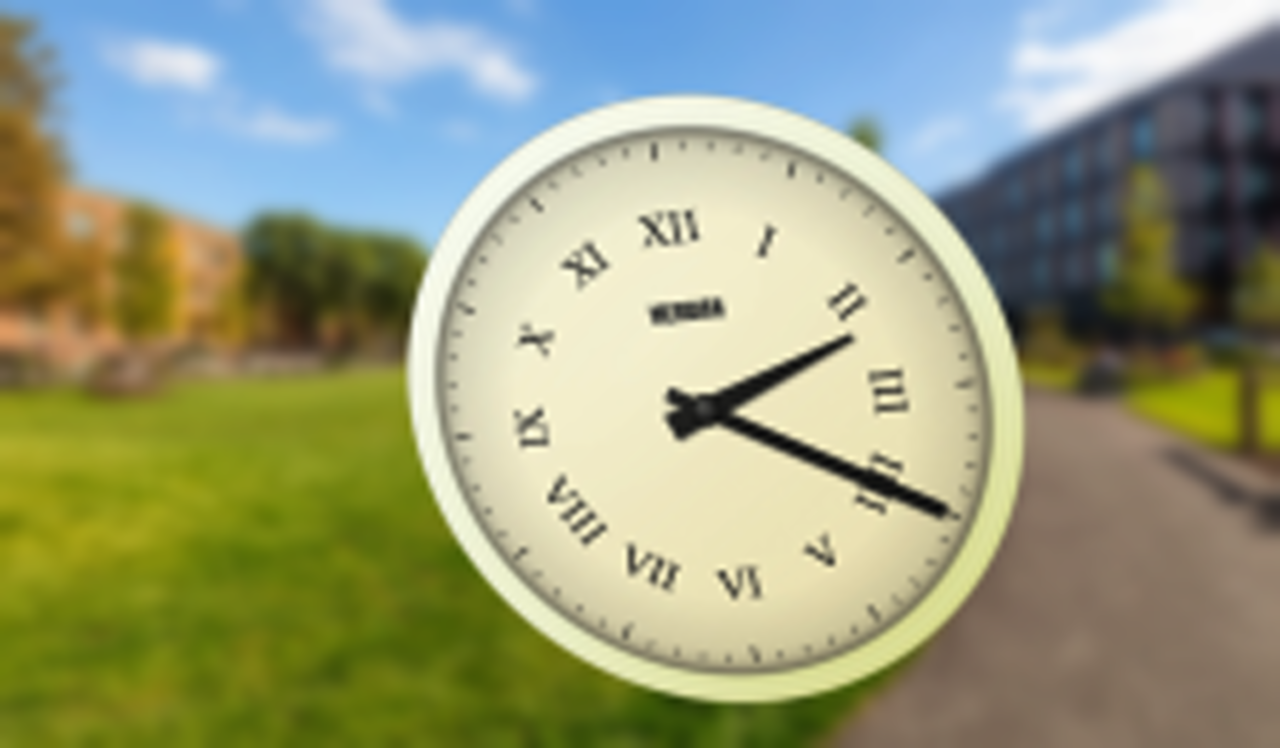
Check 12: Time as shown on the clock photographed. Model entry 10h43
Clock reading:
2h20
